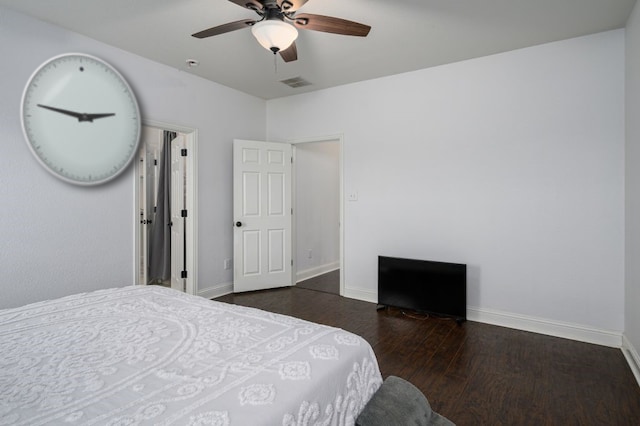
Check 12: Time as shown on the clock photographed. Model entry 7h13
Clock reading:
2h47
